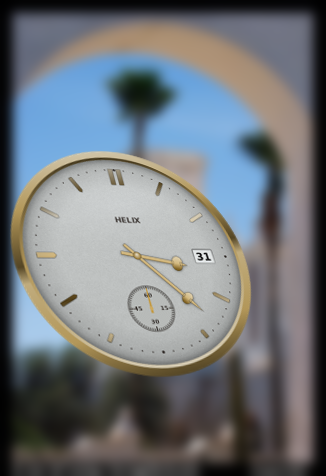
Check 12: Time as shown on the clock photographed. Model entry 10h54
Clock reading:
3h23
